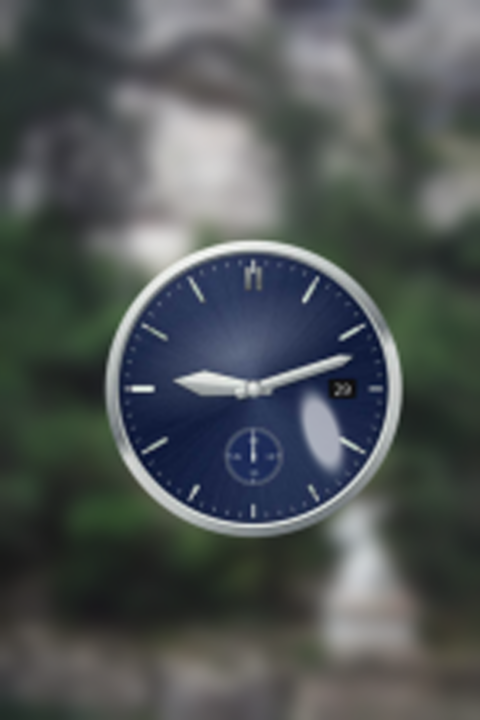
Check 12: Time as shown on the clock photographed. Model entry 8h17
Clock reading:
9h12
